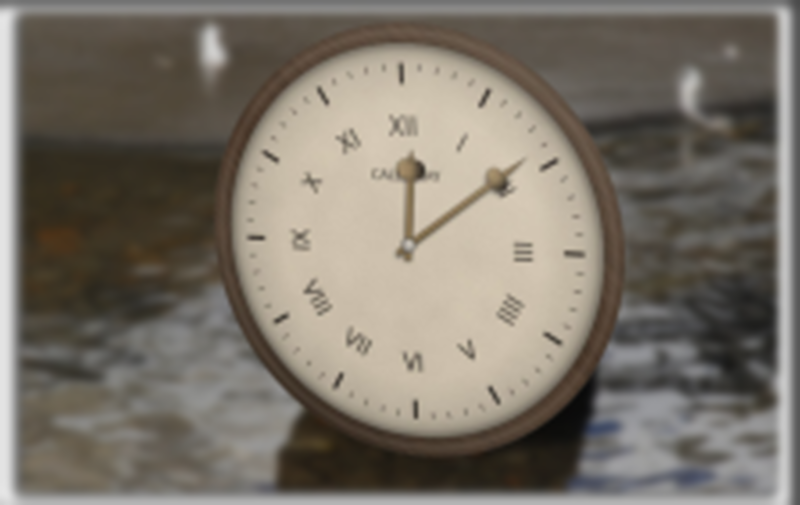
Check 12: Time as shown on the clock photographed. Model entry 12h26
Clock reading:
12h09
